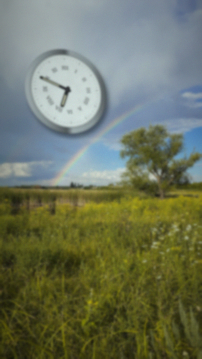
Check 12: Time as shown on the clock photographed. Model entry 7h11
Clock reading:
6h49
